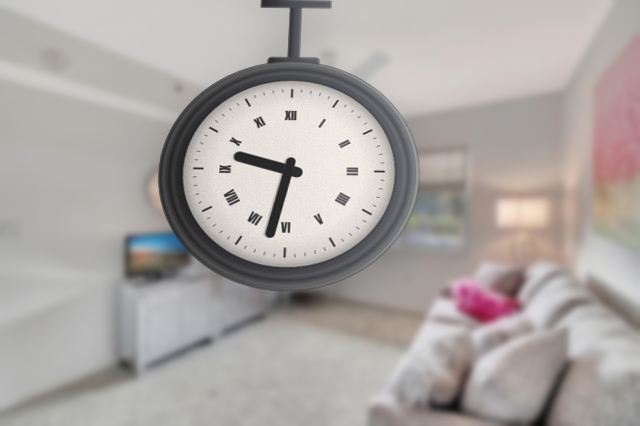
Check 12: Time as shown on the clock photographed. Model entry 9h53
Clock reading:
9h32
